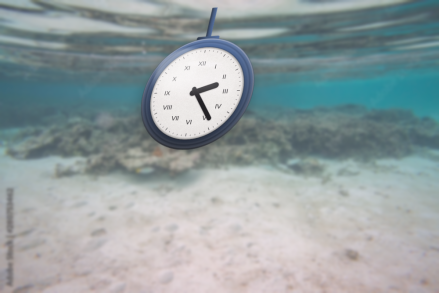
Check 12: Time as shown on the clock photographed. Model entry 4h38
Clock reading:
2h24
